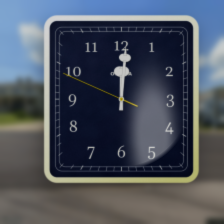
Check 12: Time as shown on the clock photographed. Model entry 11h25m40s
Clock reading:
12h00m49s
